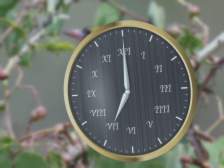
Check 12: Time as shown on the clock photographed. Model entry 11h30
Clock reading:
7h00
